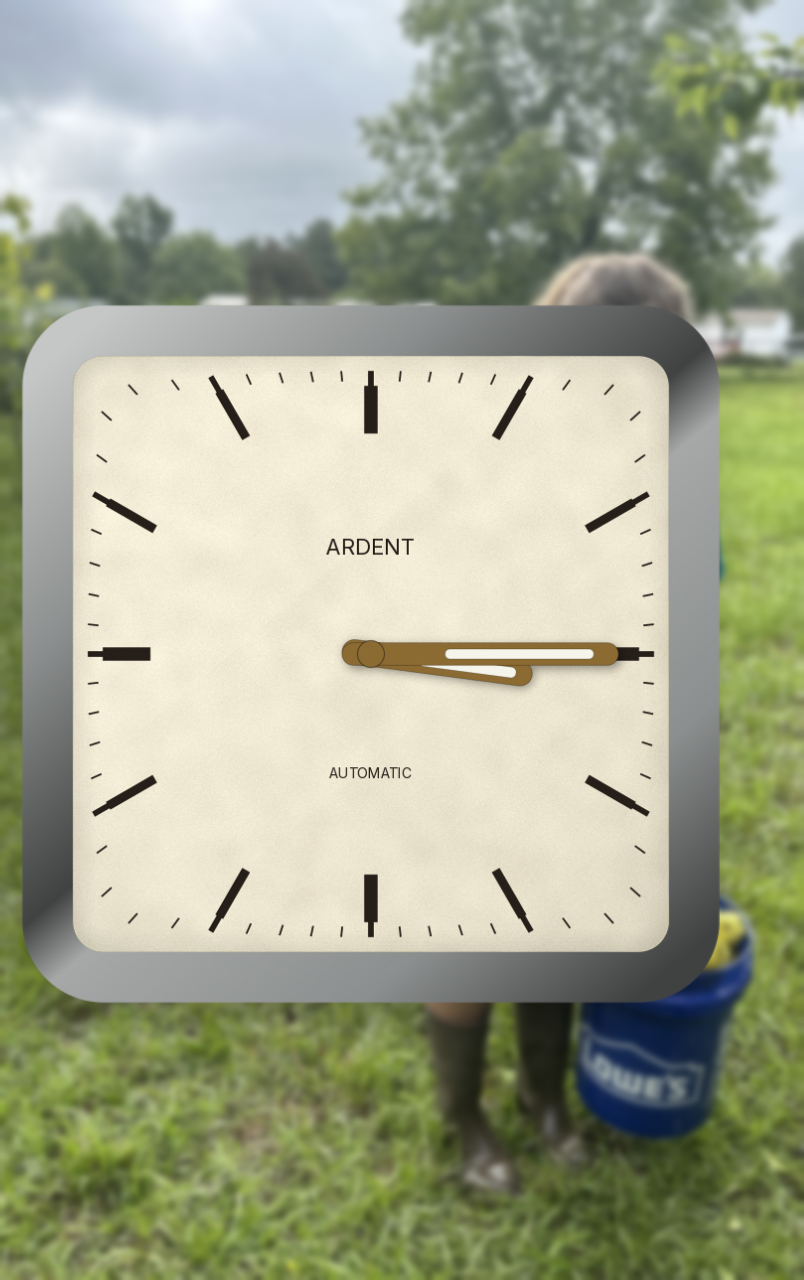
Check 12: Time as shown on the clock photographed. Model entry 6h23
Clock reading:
3h15
